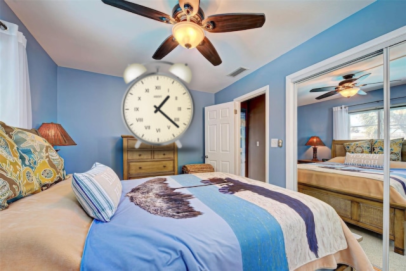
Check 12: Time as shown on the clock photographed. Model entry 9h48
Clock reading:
1h22
